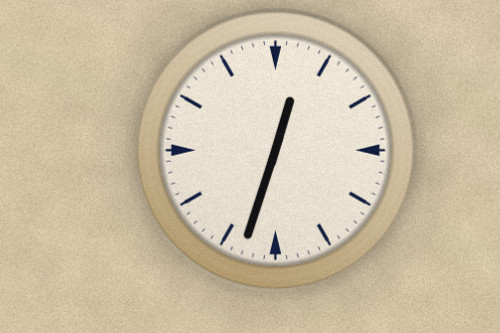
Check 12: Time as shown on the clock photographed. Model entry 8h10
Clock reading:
12h33
